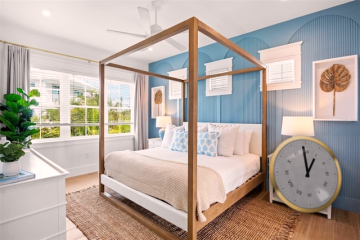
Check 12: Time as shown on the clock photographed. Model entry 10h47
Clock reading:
12h59
